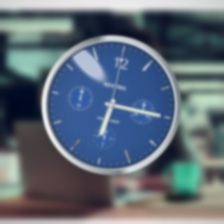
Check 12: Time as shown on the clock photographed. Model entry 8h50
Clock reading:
6h15
